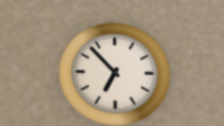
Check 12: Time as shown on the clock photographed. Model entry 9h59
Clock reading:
6h53
